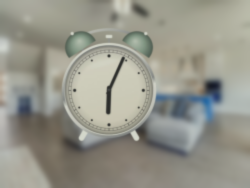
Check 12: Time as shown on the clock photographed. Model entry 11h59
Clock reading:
6h04
